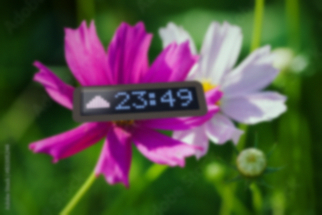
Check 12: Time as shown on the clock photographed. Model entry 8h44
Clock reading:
23h49
